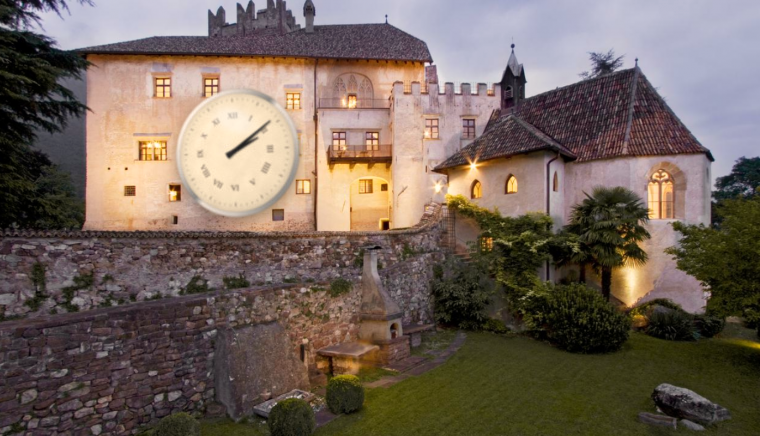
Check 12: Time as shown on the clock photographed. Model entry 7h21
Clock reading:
2h09
